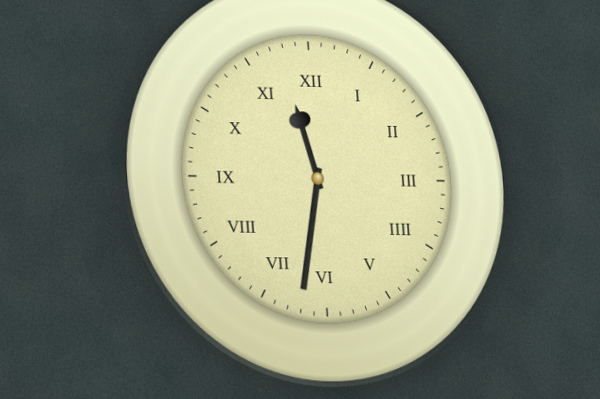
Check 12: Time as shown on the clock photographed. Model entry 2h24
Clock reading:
11h32
